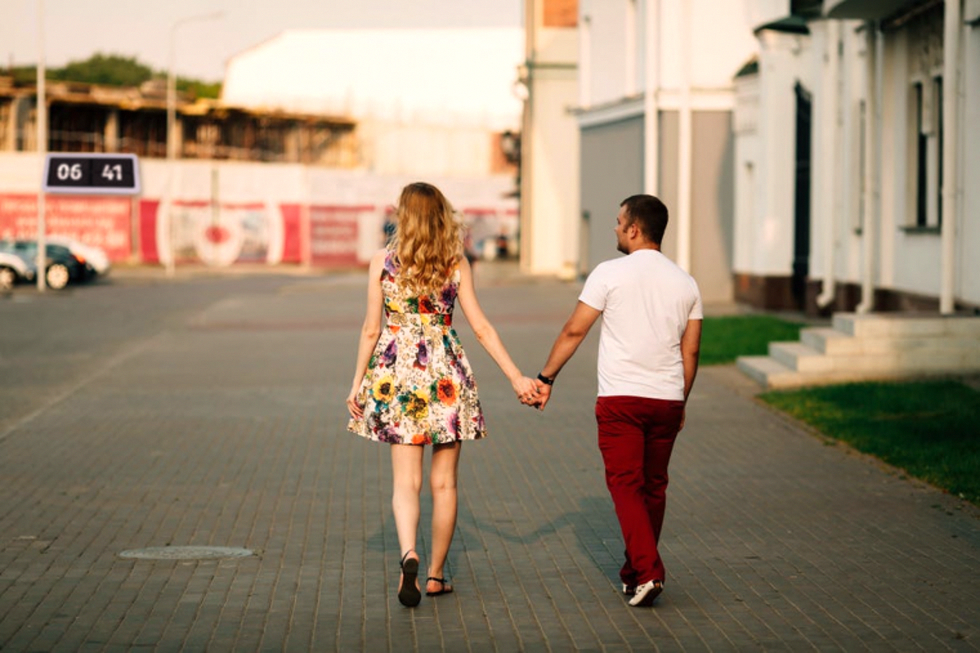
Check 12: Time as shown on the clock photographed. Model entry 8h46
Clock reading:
6h41
